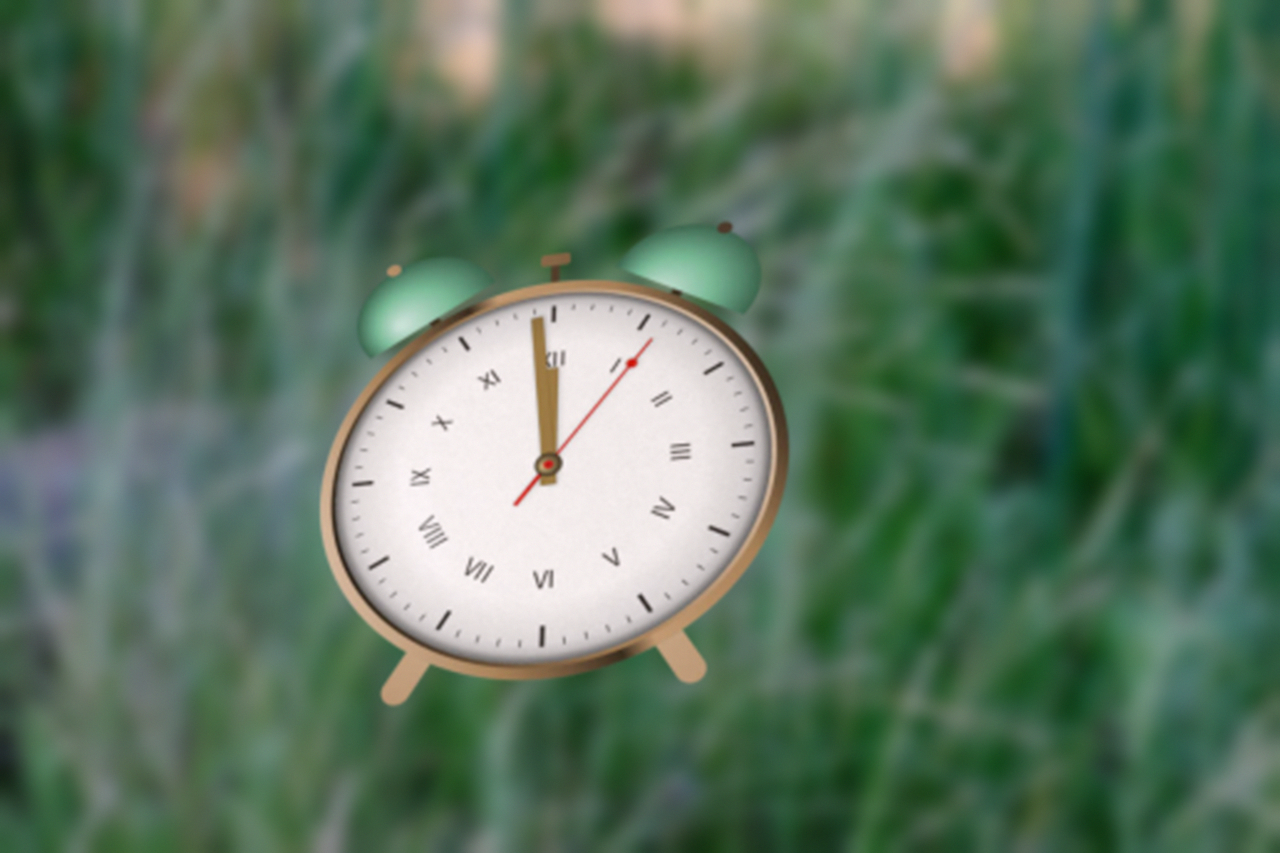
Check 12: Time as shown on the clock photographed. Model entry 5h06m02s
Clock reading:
11h59m06s
